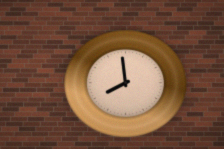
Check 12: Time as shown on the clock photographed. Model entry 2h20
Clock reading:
7h59
